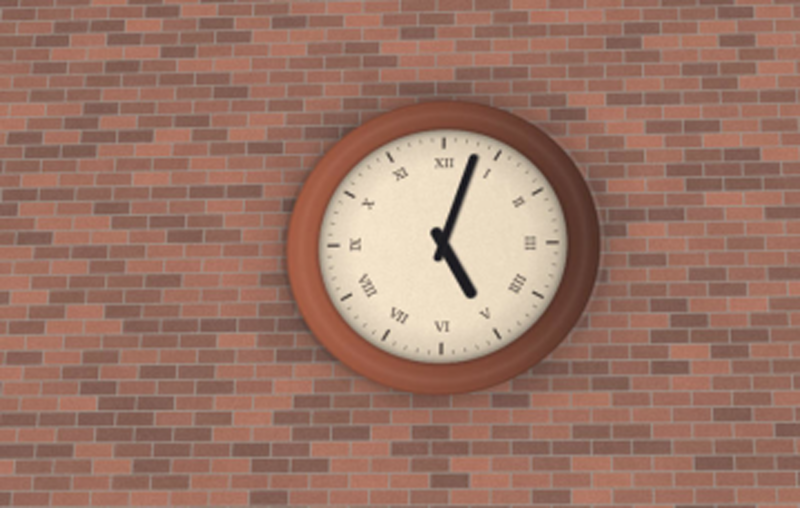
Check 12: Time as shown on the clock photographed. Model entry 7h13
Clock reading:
5h03
